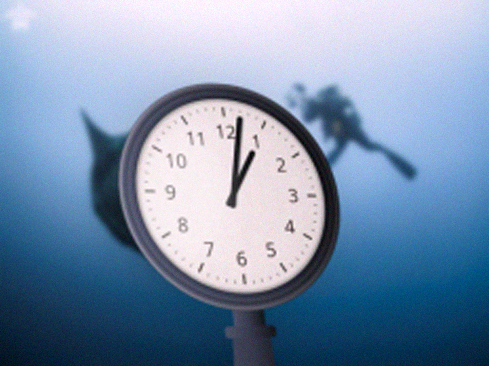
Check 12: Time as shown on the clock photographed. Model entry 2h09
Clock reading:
1h02
